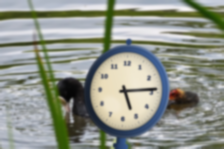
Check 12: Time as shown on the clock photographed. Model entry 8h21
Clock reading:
5h14
